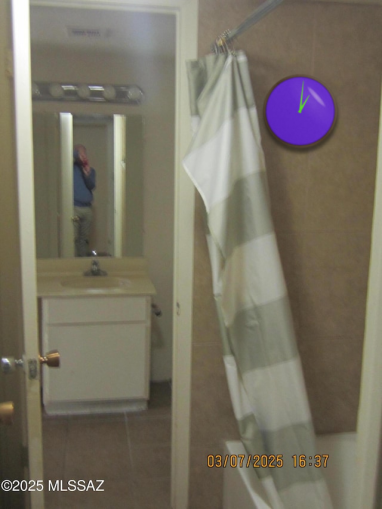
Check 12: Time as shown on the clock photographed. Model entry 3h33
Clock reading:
1h01
